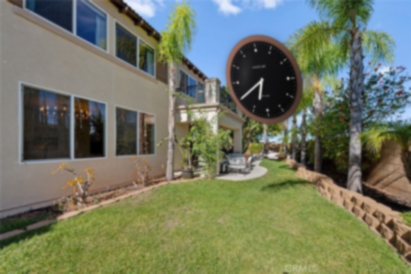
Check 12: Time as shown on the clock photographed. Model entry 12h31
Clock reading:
6h40
